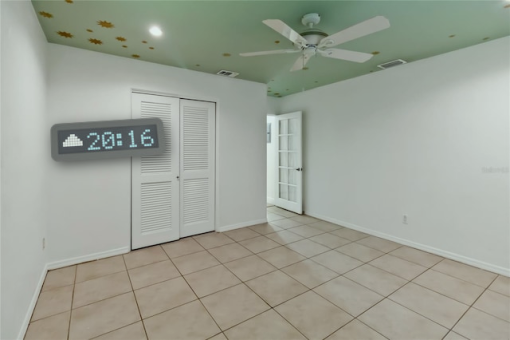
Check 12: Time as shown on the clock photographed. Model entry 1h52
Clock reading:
20h16
